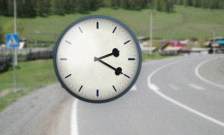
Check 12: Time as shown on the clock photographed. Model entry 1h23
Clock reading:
2h20
